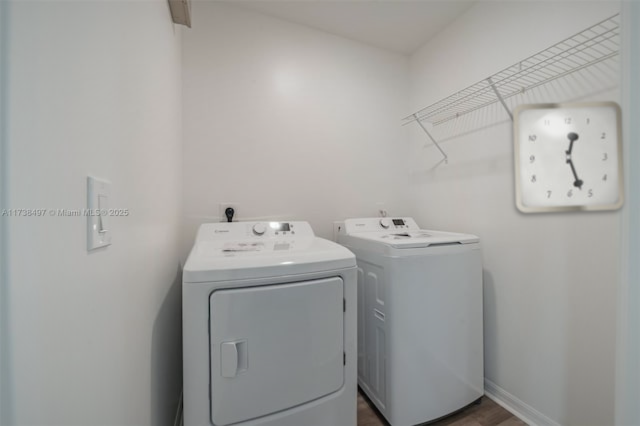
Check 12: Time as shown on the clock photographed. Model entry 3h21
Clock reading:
12h27
